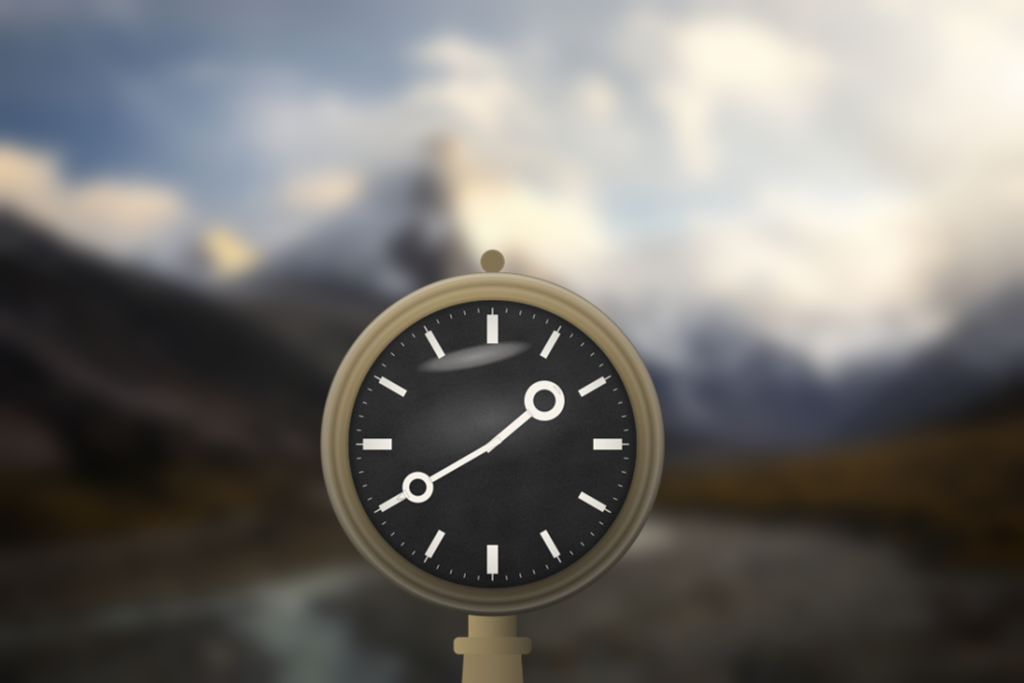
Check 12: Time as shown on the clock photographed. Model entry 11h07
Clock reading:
1h40
